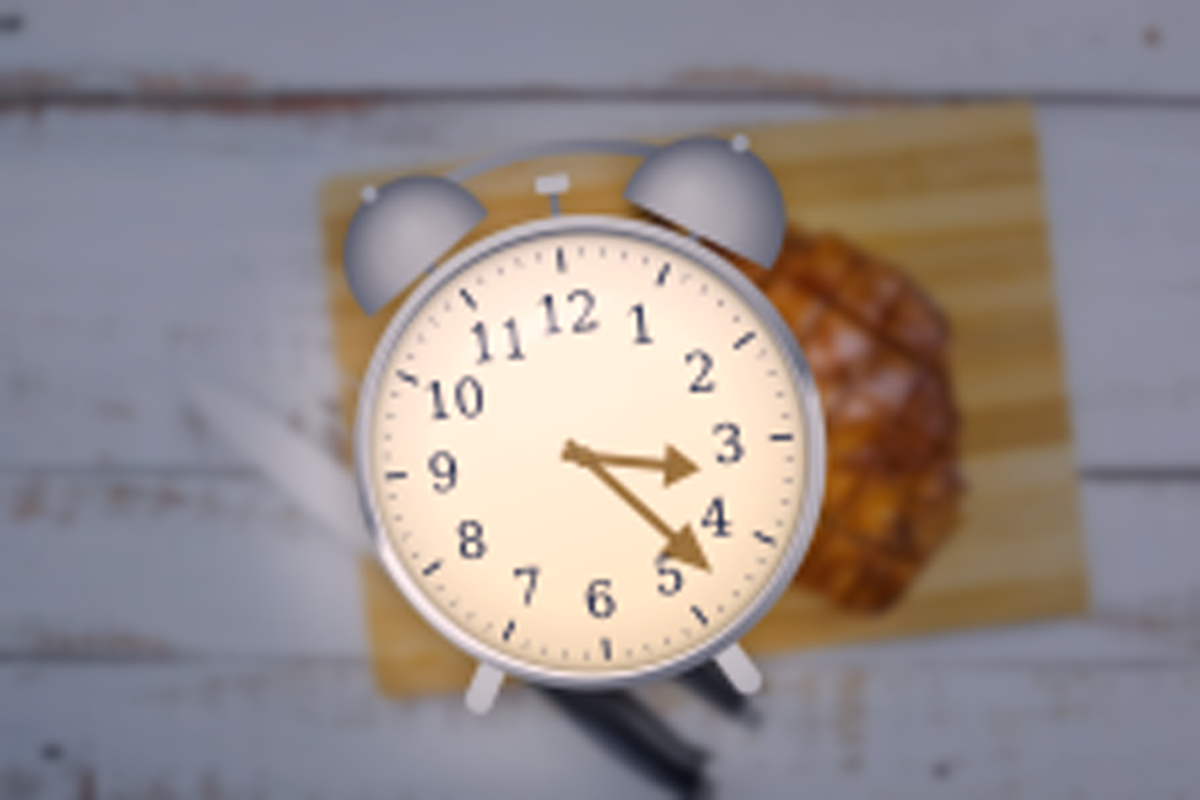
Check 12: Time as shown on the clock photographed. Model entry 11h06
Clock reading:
3h23
